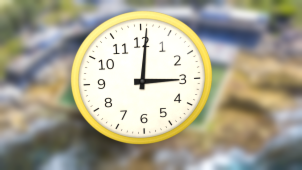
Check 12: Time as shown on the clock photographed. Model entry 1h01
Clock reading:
3h01
